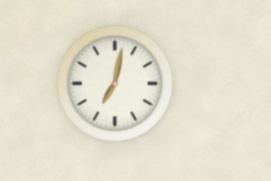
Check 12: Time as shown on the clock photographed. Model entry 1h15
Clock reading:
7h02
